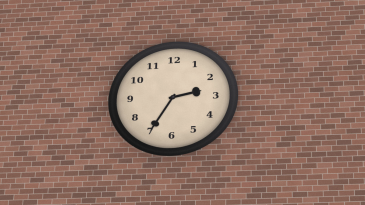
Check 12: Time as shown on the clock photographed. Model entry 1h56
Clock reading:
2h35
